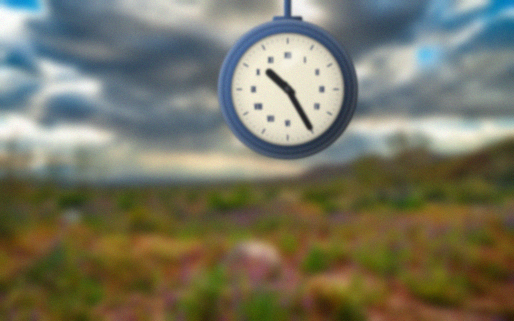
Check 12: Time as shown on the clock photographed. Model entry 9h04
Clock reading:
10h25
